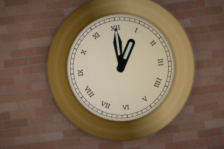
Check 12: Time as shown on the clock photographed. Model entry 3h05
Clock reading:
1h00
